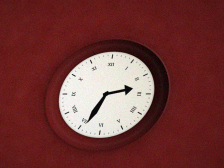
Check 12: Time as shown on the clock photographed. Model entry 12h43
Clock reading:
2h34
